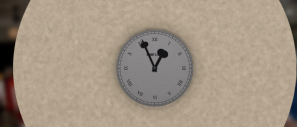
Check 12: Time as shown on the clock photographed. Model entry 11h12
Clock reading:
12h56
